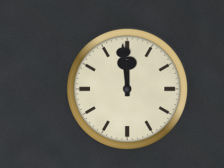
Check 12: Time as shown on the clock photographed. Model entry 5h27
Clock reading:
11h59
